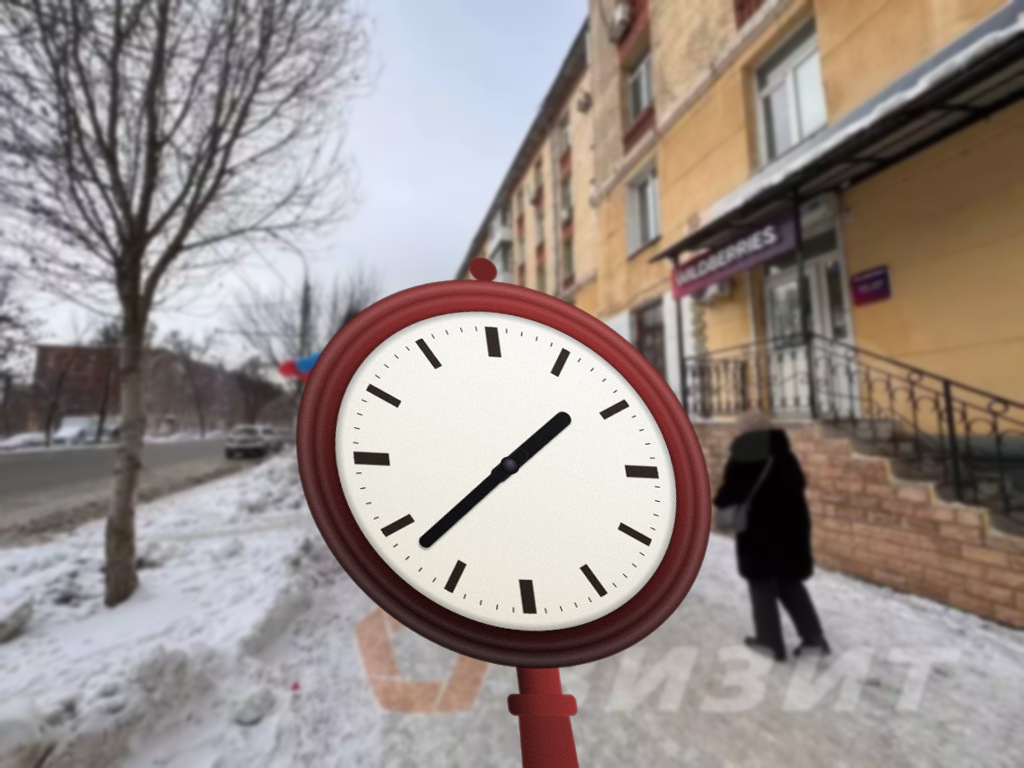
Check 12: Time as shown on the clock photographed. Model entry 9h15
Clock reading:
1h38
